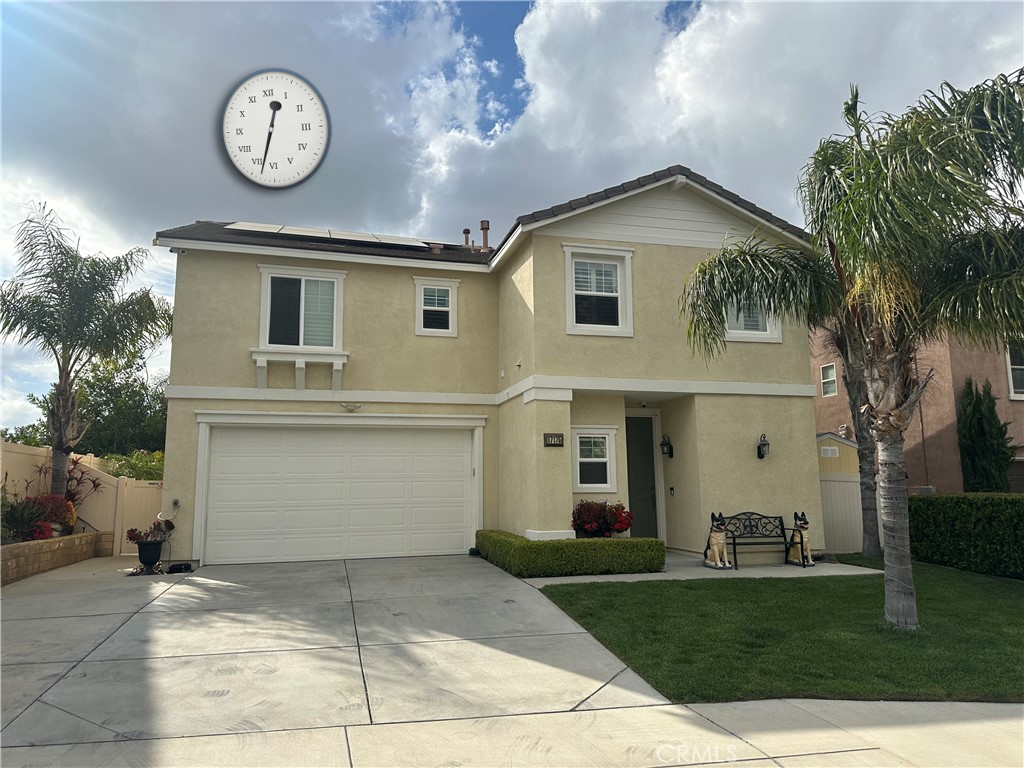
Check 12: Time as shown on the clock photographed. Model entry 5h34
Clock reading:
12h33
